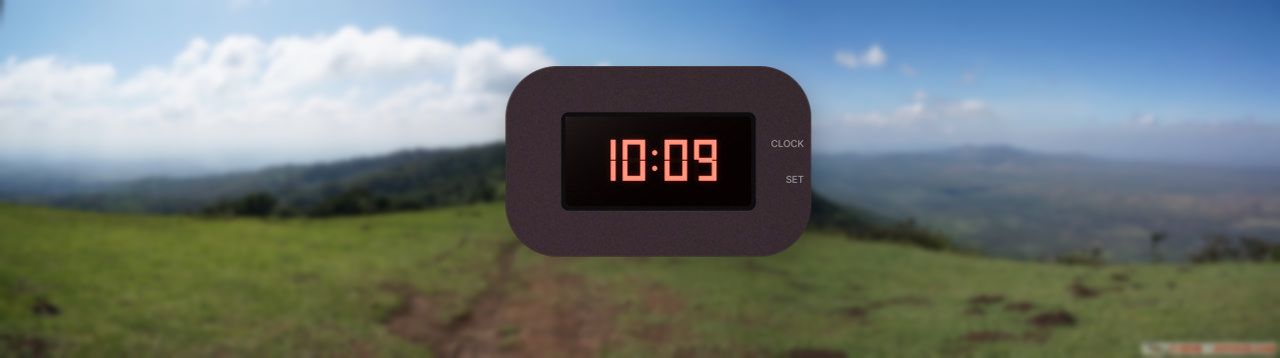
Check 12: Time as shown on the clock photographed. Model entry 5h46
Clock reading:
10h09
